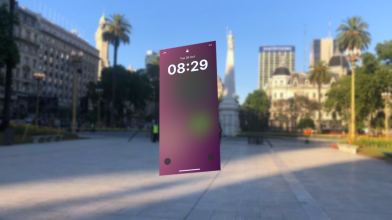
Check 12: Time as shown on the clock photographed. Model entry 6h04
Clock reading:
8h29
